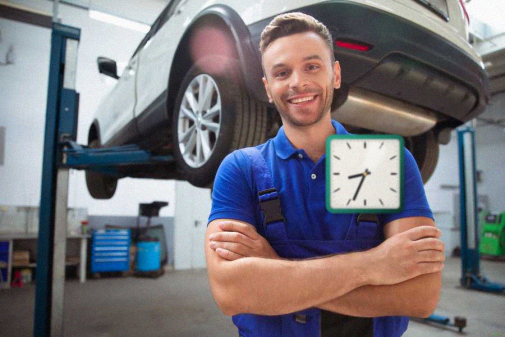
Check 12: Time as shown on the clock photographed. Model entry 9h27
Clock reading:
8h34
